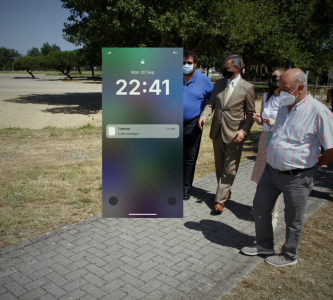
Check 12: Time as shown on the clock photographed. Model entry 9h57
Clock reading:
22h41
